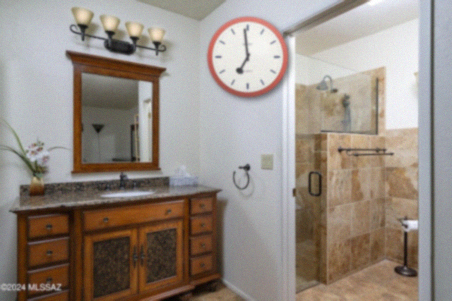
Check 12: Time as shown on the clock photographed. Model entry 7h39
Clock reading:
6h59
